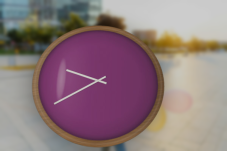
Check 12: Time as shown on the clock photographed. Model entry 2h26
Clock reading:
9h40
